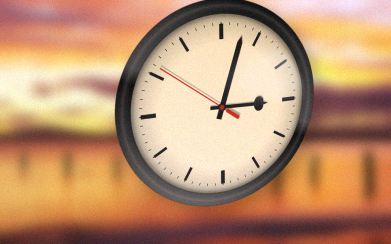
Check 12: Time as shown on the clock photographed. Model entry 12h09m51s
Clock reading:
3h02m51s
